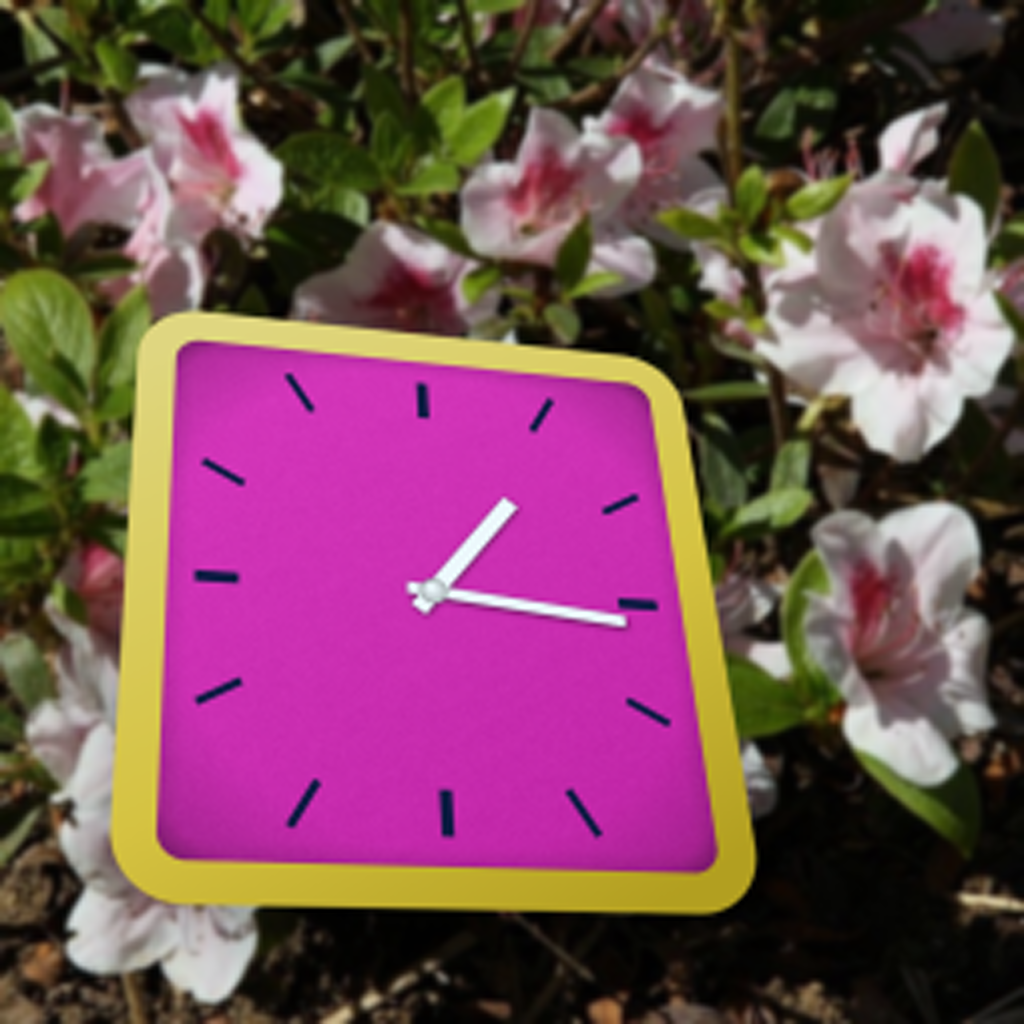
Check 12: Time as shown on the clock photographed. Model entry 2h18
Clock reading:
1h16
